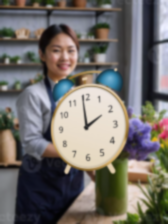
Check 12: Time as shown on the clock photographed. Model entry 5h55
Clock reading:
1h59
